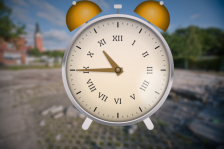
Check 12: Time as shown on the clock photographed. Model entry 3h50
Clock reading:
10h45
